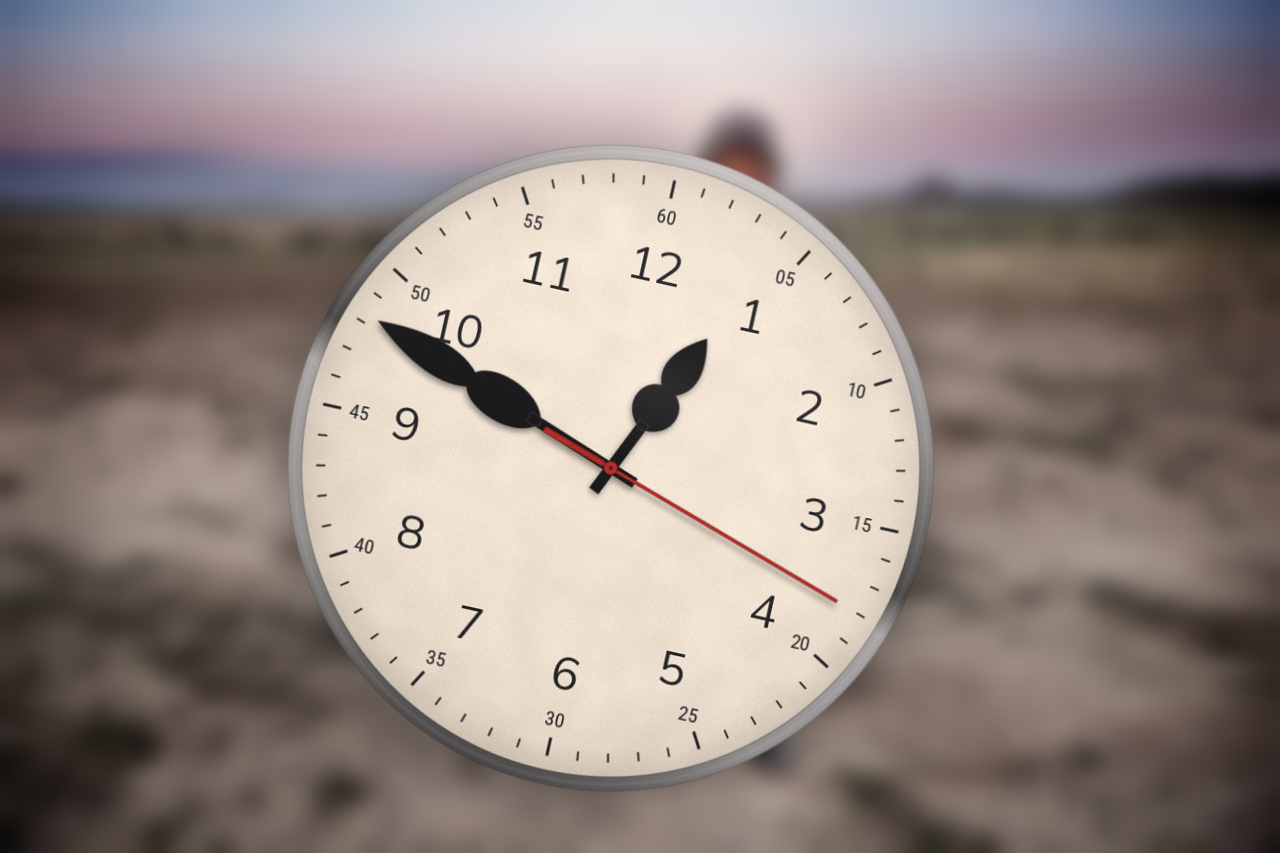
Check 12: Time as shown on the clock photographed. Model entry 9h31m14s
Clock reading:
12h48m18s
